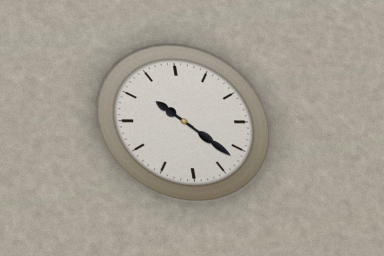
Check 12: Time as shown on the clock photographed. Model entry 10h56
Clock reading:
10h22
